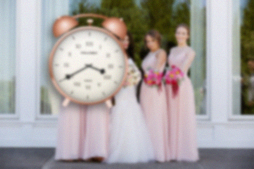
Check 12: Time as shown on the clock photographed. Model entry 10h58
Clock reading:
3h40
